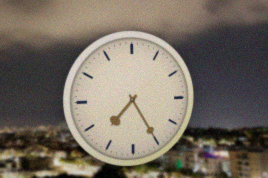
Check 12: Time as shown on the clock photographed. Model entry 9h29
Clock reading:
7h25
